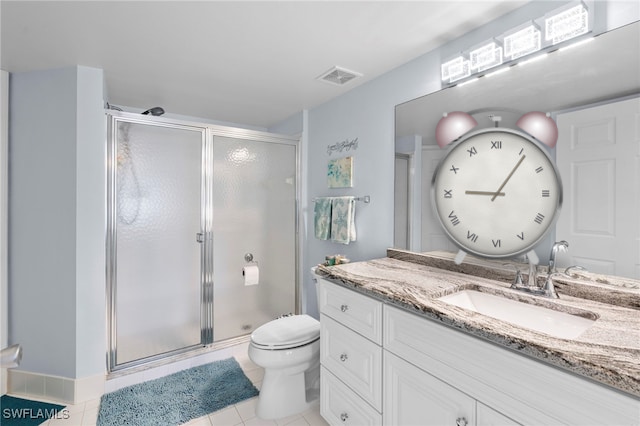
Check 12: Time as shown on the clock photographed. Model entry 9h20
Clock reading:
9h06
